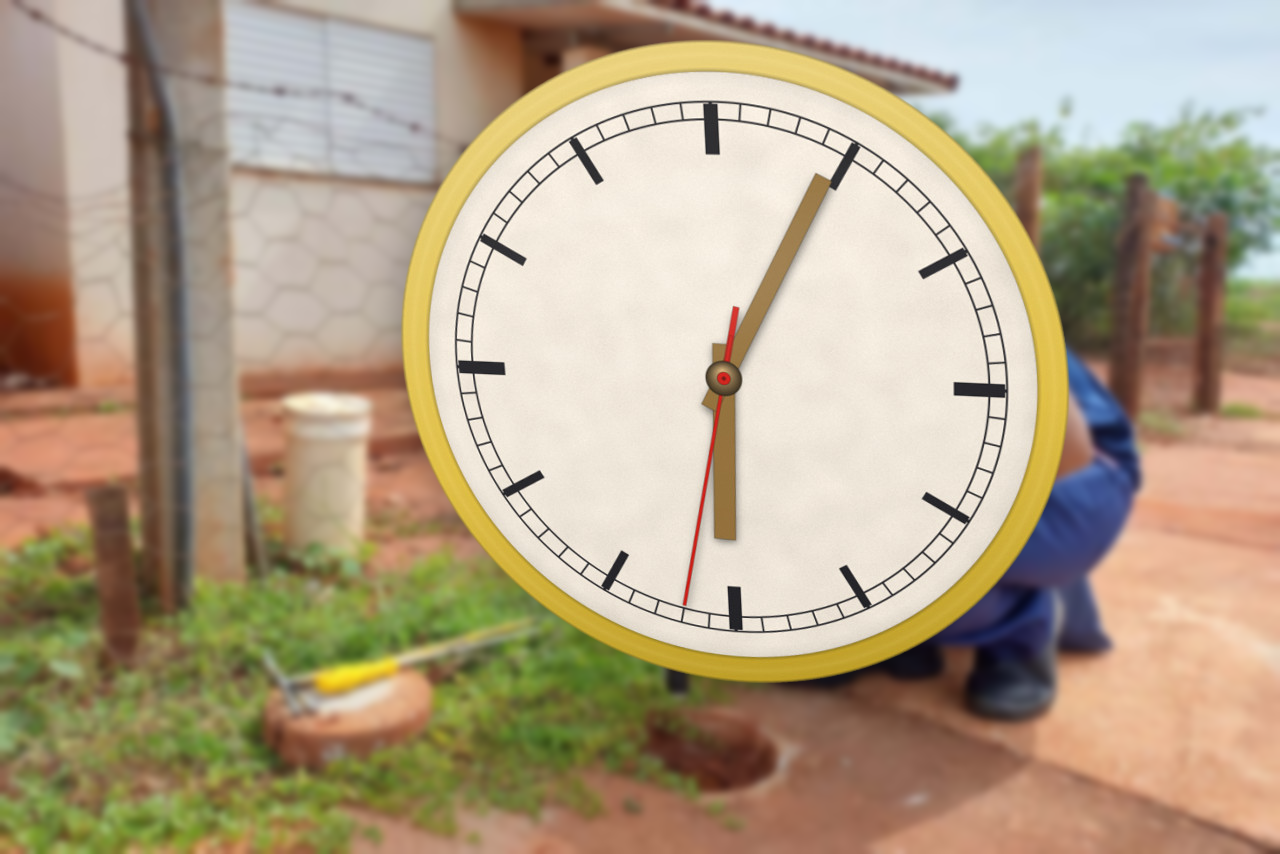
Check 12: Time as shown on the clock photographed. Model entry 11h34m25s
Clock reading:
6h04m32s
